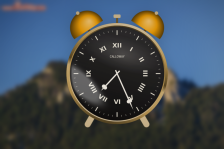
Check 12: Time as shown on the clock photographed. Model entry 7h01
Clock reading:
7h26
